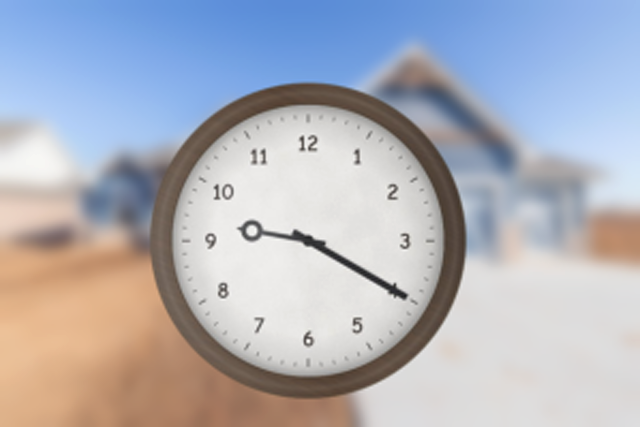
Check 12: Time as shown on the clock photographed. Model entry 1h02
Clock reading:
9h20
